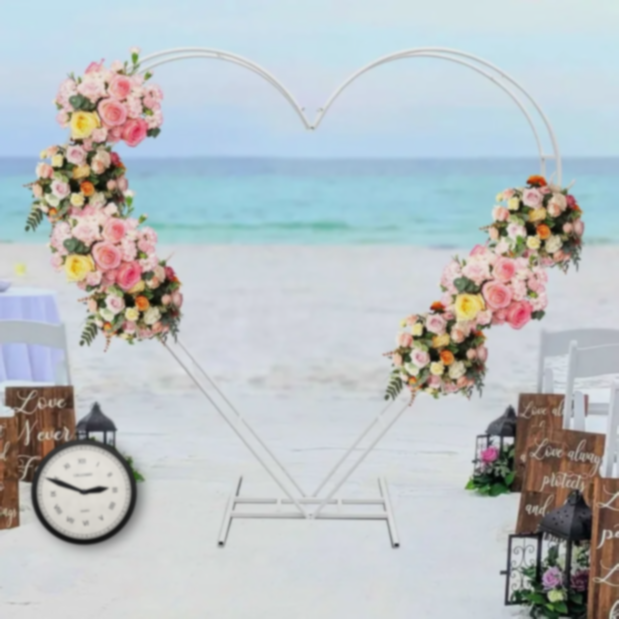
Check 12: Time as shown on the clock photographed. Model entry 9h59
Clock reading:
2h49
